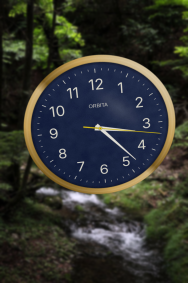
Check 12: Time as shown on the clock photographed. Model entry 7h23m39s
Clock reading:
3h23m17s
